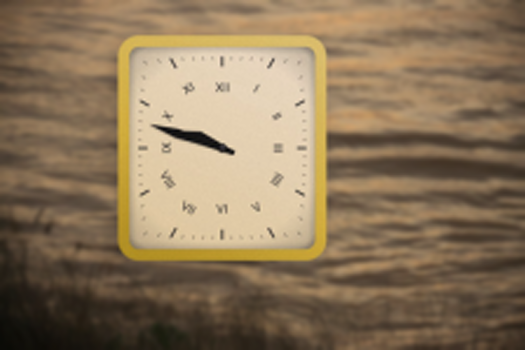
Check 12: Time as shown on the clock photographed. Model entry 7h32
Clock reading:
9h48
